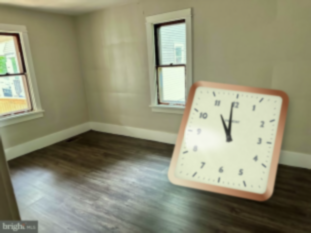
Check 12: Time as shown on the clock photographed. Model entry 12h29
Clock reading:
10h59
